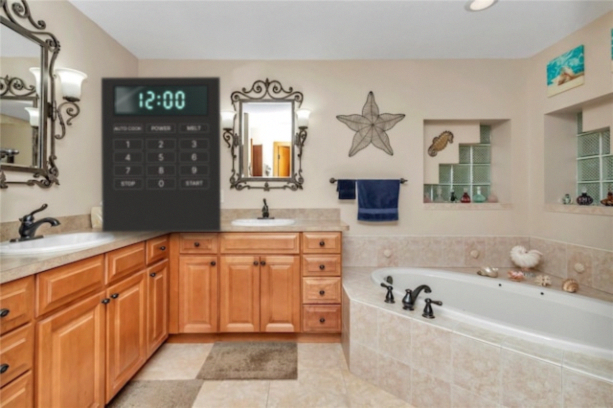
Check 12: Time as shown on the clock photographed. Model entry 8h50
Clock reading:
12h00
